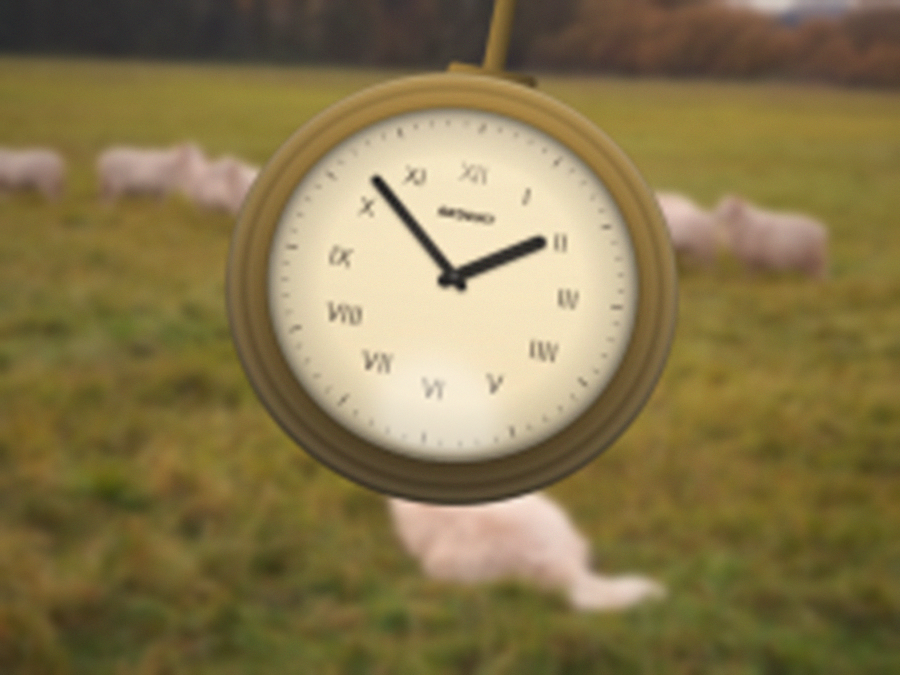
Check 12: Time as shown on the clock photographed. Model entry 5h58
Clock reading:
1h52
